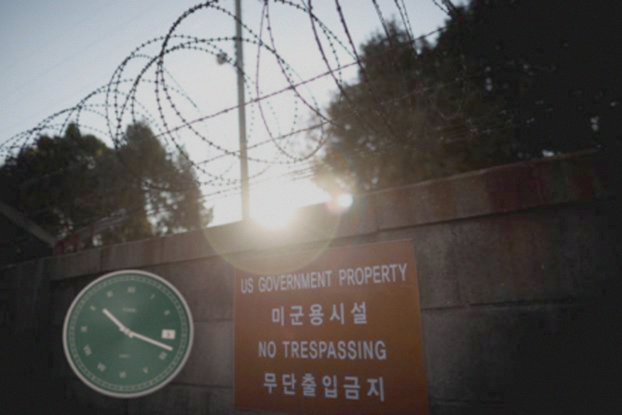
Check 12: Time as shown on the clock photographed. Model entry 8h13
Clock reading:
10h18
